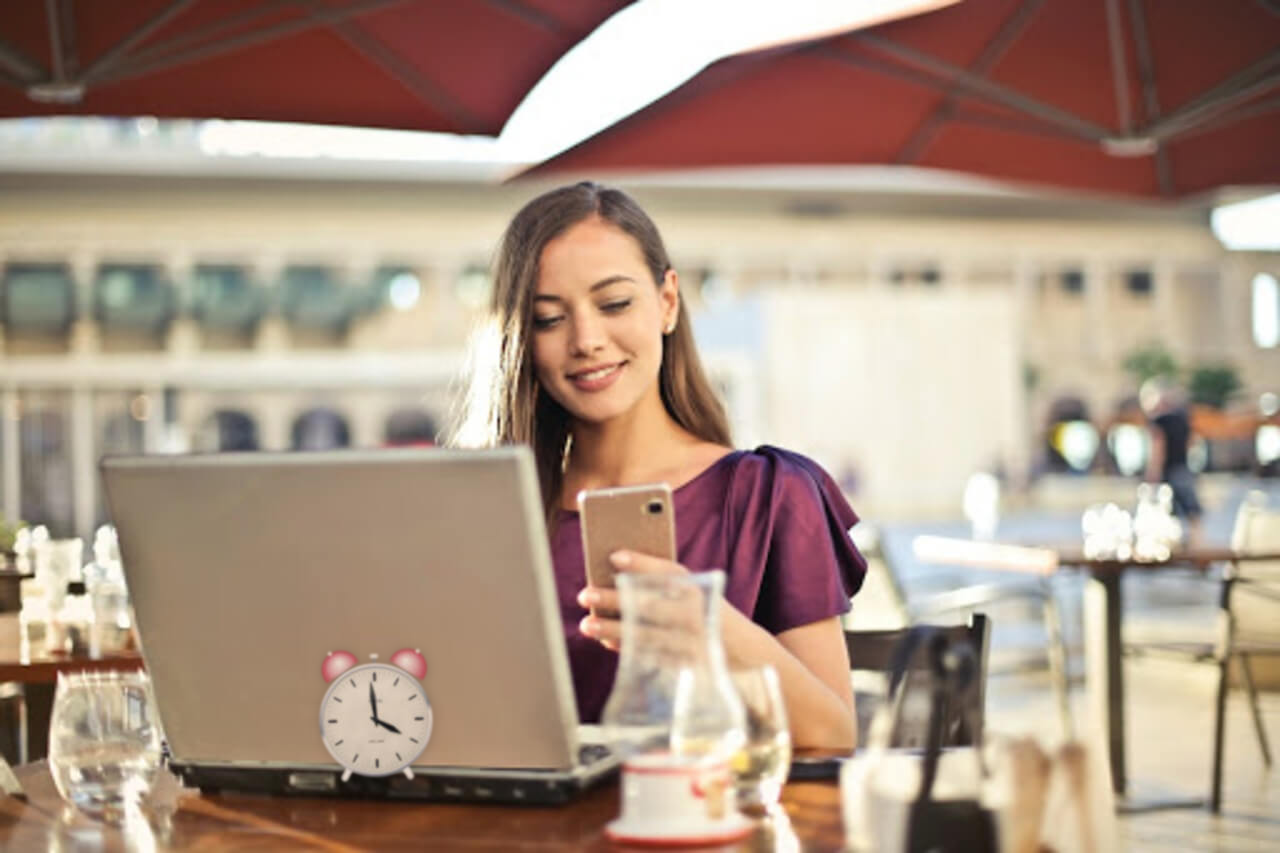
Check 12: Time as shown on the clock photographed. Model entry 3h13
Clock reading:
3h59
